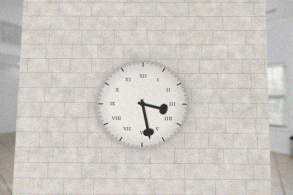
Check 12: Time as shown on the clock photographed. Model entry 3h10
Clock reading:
3h28
